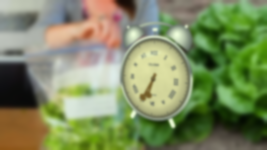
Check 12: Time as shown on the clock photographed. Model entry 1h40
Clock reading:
6h35
